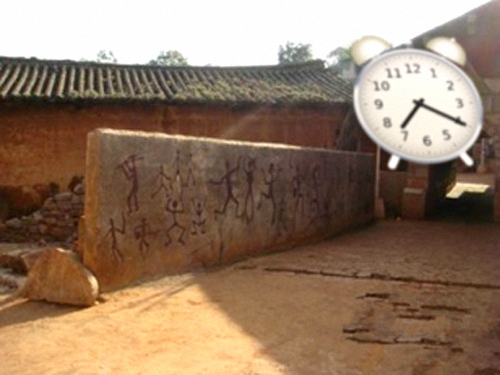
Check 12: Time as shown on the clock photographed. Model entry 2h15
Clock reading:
7h20
